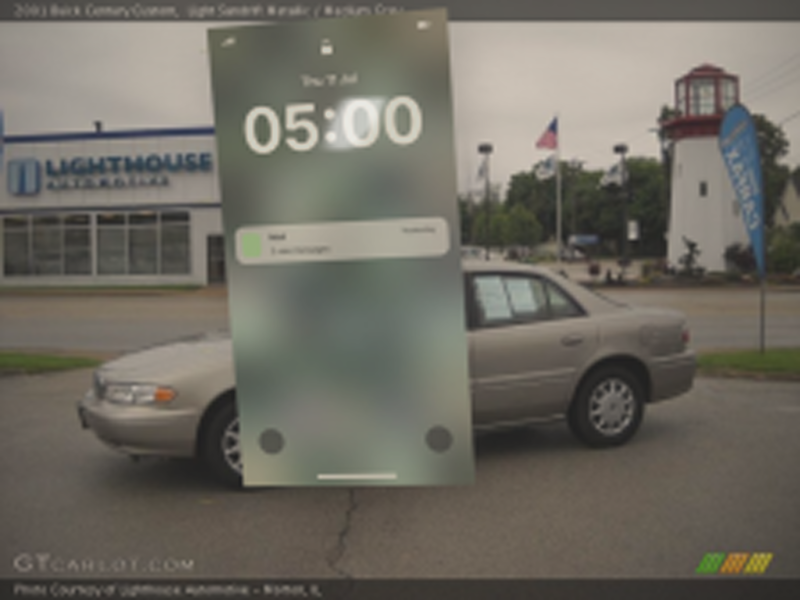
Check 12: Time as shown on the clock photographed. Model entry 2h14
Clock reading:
5h00
